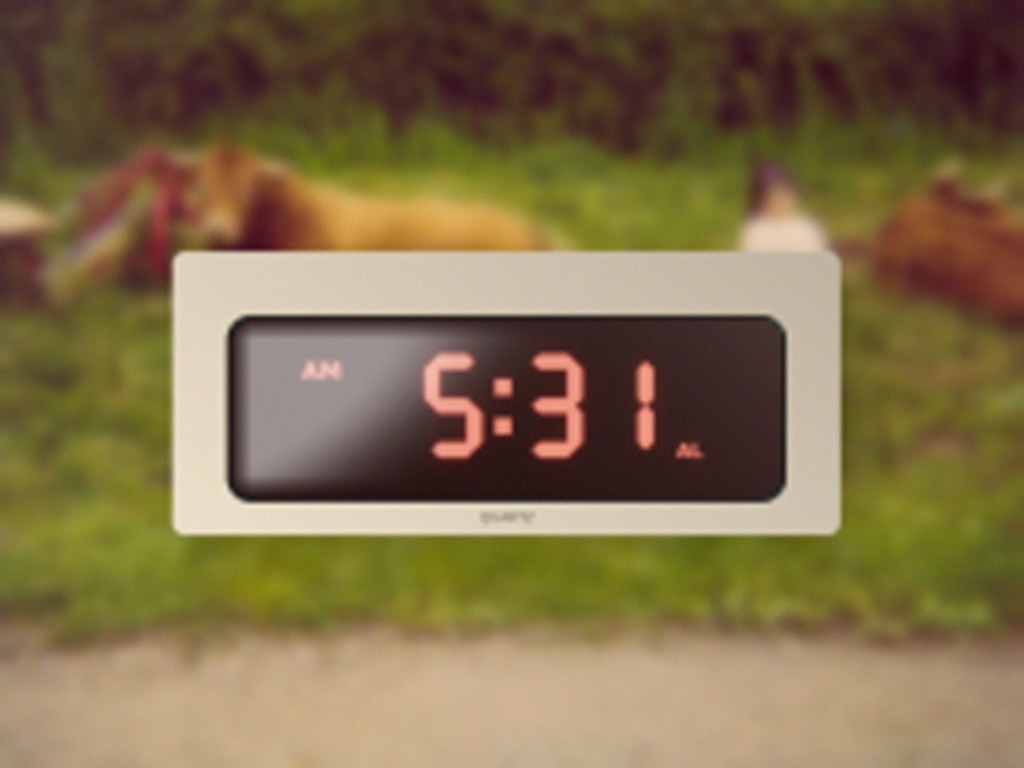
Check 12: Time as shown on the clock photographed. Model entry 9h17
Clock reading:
5h31
